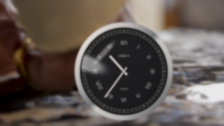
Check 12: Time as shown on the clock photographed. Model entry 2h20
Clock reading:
10h36
